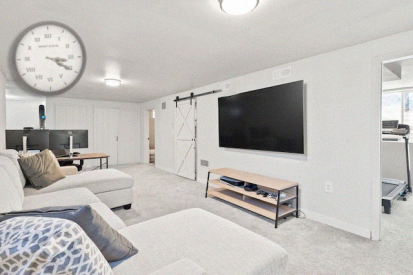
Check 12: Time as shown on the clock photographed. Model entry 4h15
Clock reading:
3h20
